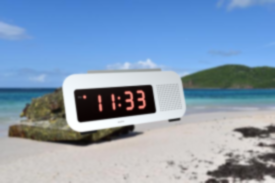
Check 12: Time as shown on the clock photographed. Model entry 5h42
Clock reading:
11h33
